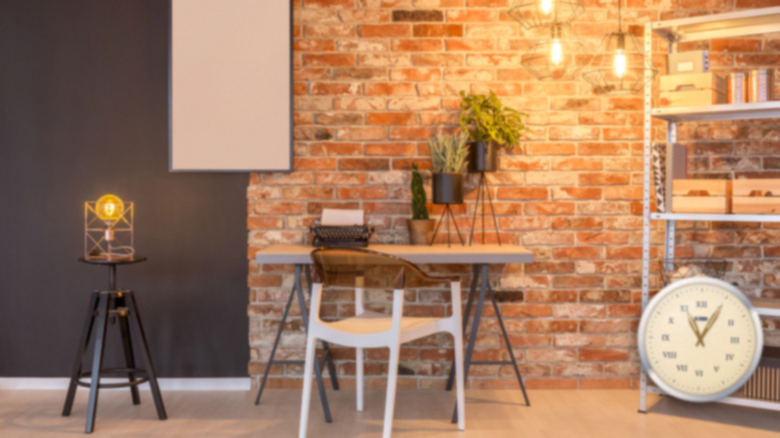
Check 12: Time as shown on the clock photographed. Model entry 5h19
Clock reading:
11h05
